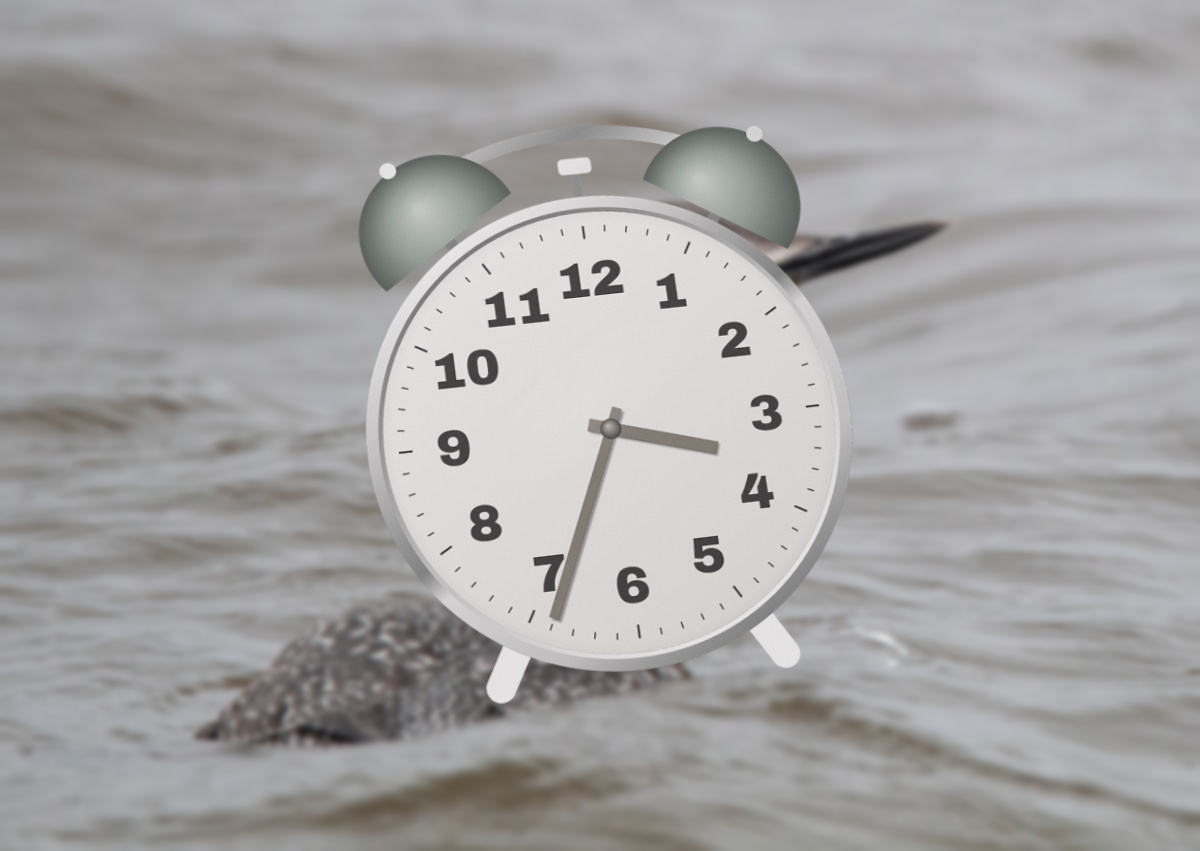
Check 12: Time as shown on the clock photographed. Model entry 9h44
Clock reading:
3h34
